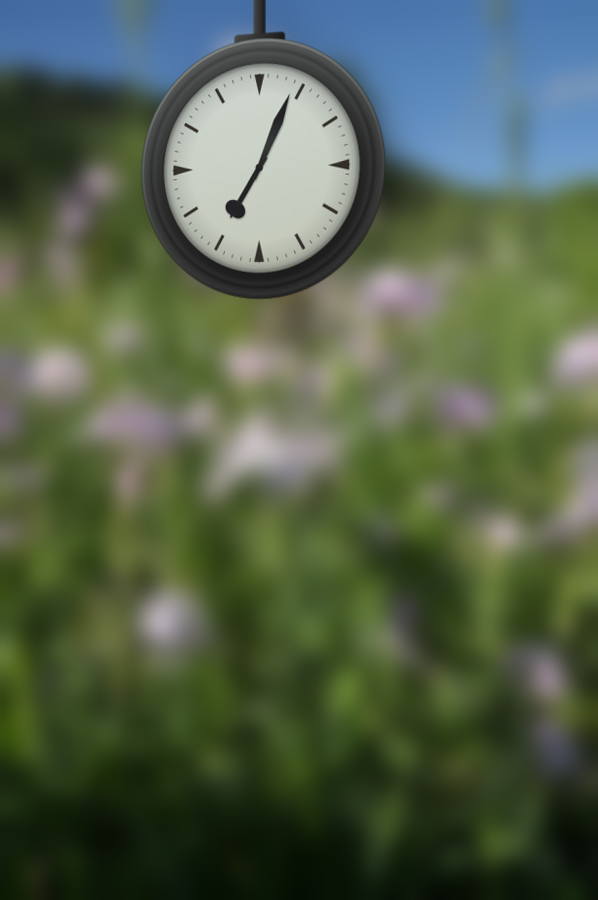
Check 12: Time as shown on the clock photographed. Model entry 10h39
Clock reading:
7h04
